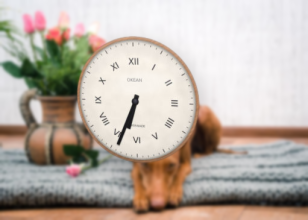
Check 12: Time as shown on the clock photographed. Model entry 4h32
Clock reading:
6h34
